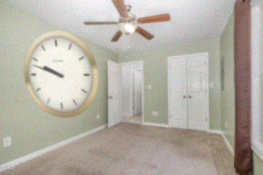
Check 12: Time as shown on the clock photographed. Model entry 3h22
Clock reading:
9h48
